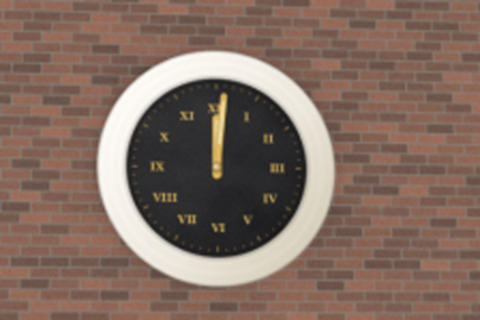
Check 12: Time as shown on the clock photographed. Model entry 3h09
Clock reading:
12h01
